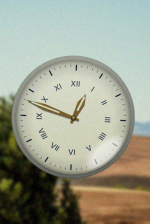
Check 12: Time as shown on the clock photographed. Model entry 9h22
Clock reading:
12h48
